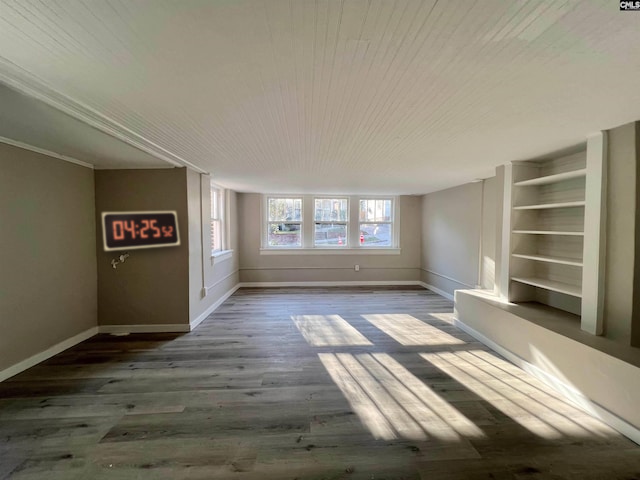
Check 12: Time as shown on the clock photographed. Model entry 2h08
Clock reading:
4h25
